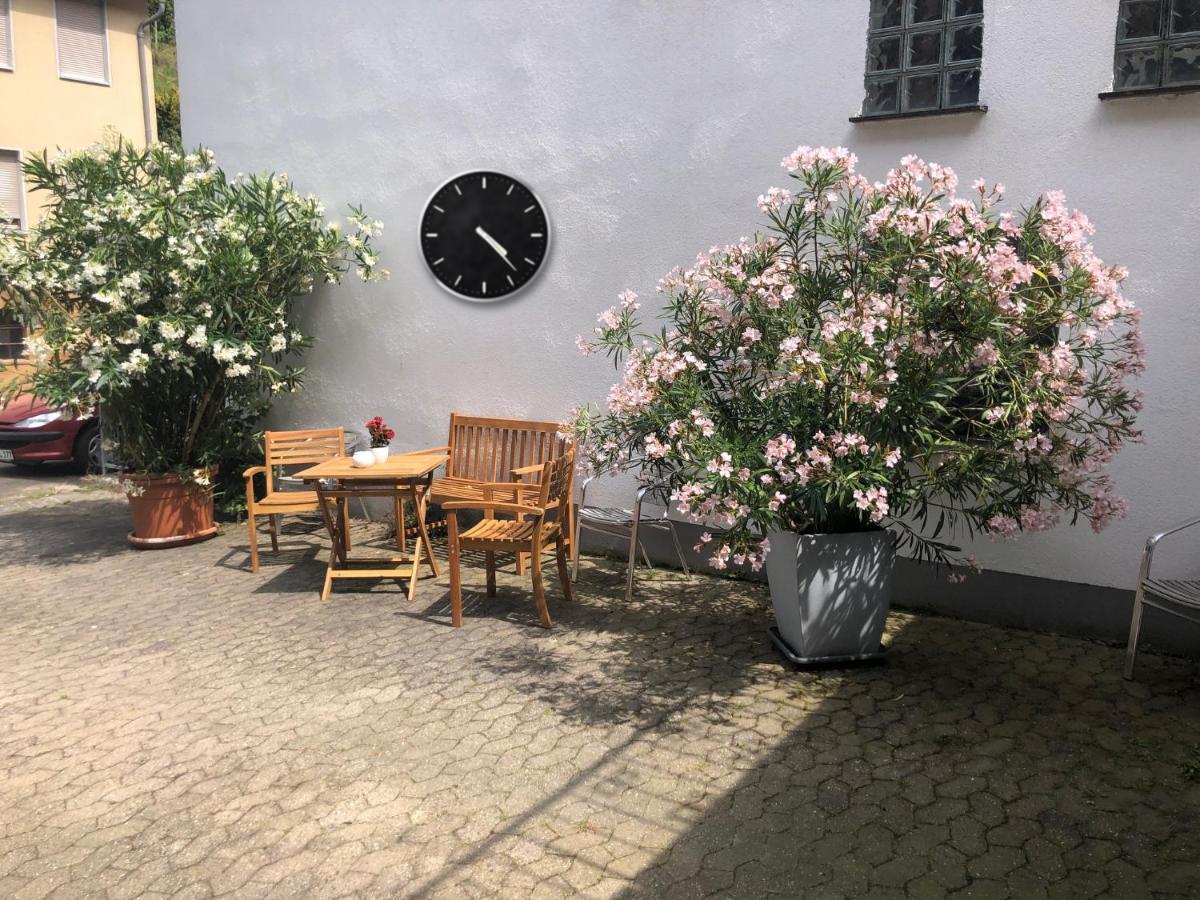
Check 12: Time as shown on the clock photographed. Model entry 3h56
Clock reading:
4h23
